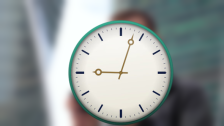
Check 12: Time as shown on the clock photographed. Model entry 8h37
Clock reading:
9h03
